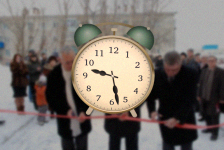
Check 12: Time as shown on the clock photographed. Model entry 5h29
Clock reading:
9h28
